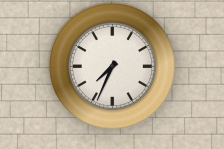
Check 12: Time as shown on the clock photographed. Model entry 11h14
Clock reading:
7h34
